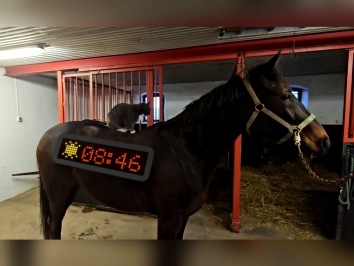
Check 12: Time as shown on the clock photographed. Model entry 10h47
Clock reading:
8h46
